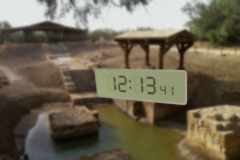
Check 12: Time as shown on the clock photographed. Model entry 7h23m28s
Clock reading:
12h13m41s
